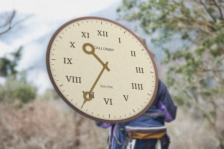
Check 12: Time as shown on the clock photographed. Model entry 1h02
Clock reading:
10h35
